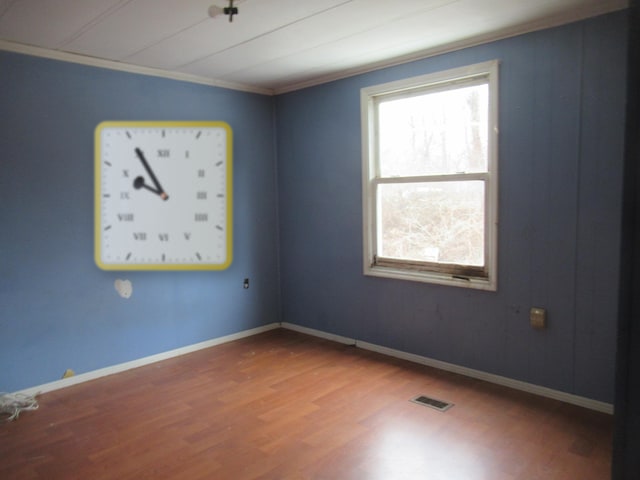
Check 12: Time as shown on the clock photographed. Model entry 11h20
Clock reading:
9h55
